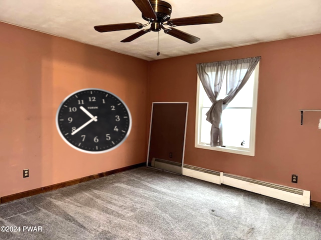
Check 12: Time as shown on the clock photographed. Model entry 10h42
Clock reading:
10h39
